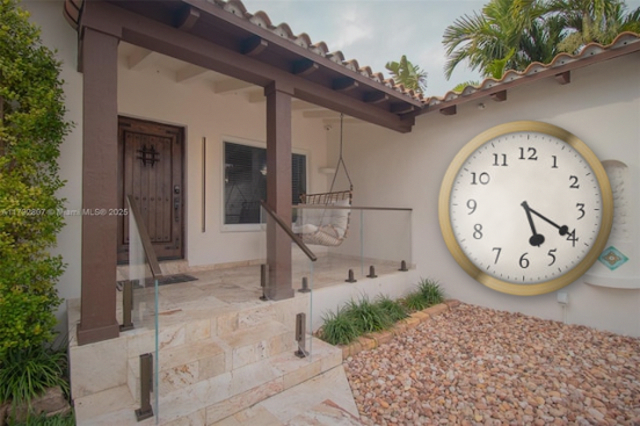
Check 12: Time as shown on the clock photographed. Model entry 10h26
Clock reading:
5h20
